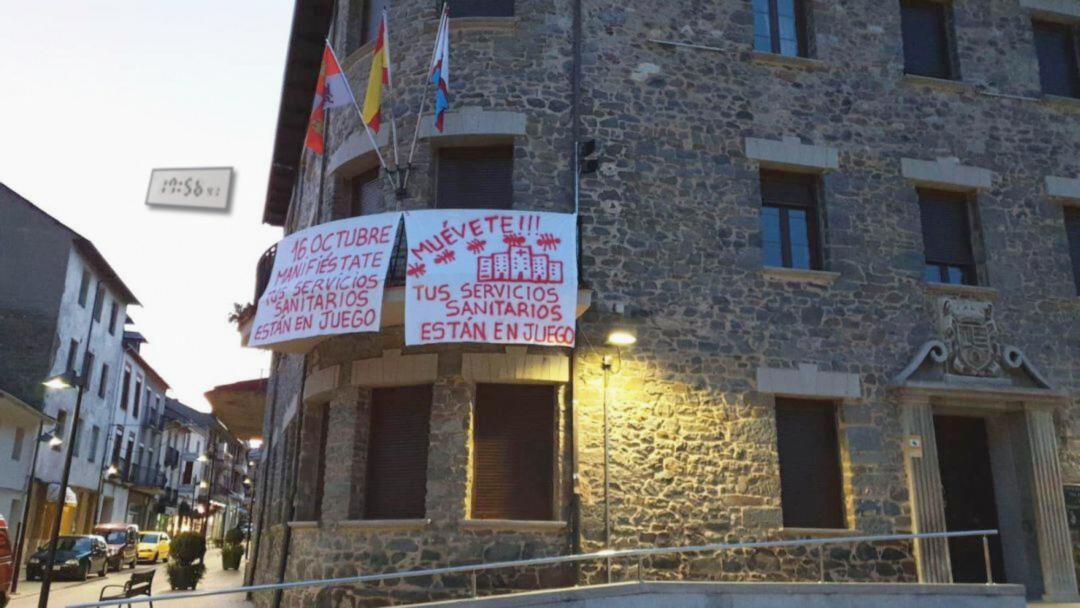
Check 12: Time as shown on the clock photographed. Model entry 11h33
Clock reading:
17h56
